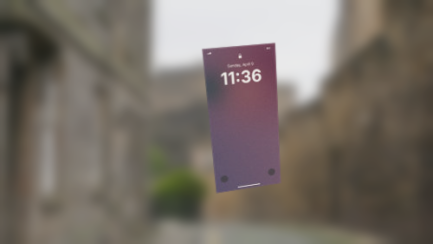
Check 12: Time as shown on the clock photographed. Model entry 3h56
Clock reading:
11h36
